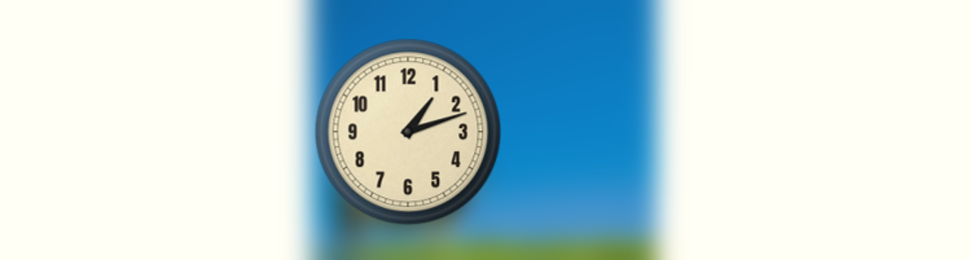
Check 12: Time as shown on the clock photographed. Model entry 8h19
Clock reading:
1h12
